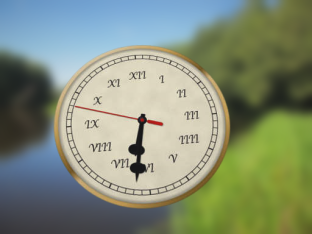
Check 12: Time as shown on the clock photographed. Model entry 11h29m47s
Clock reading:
6h31m48s
